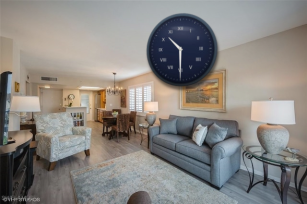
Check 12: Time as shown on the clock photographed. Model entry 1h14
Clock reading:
10h30
